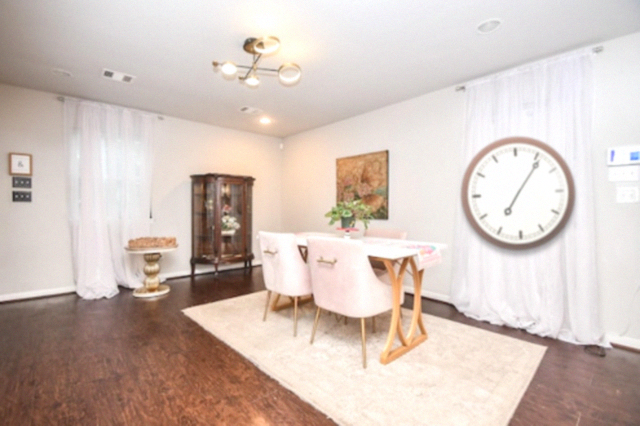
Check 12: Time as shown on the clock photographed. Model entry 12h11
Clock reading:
7h06
